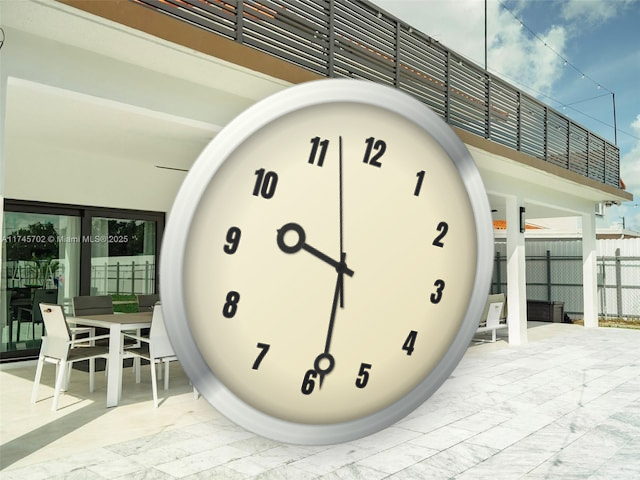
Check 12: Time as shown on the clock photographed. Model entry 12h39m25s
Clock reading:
9h28m57s
